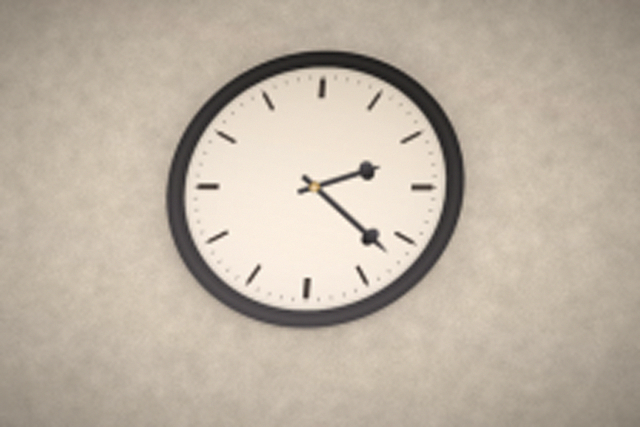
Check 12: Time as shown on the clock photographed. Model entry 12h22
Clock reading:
2h22
